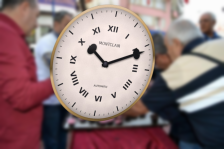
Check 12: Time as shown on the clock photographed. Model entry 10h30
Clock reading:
10h11
